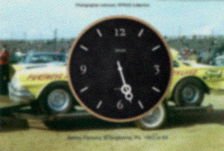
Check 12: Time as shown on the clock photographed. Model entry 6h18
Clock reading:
5h27
